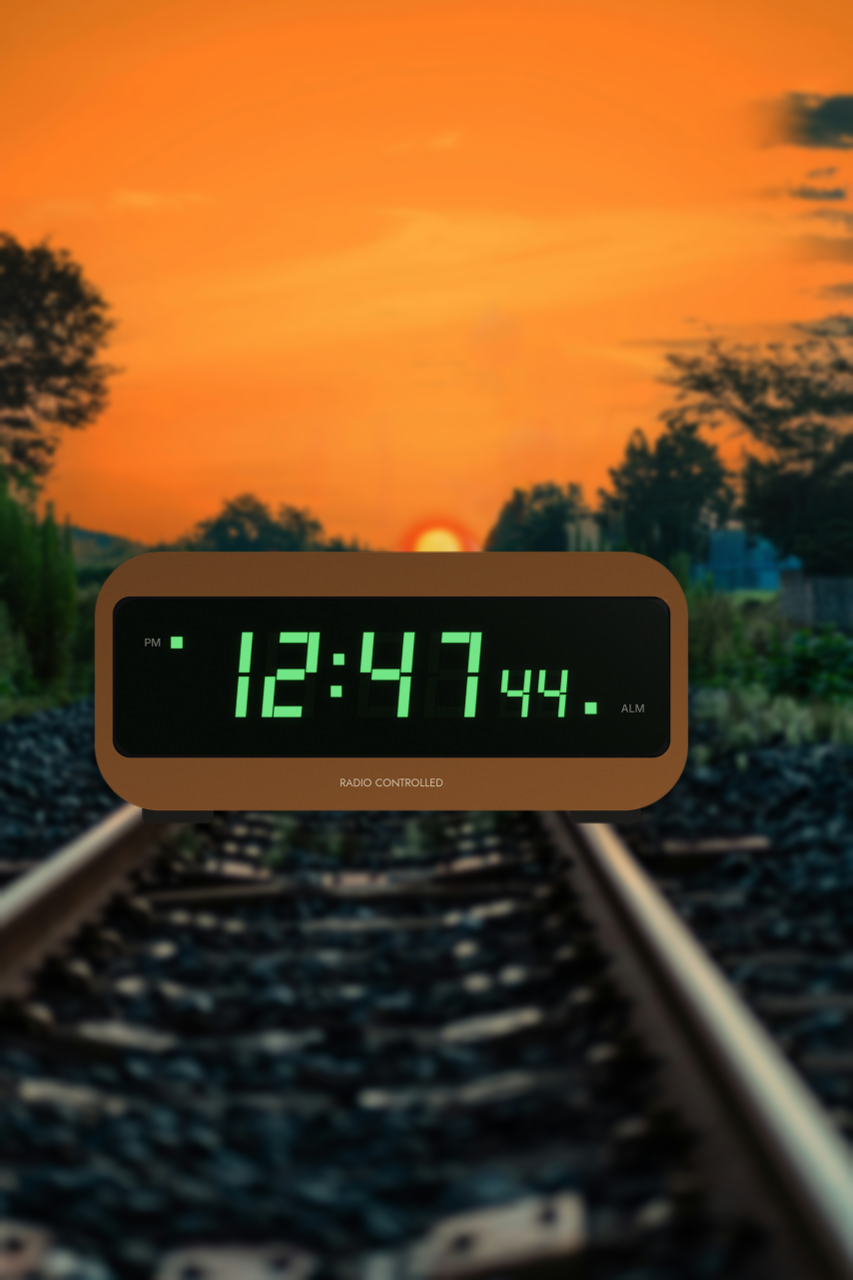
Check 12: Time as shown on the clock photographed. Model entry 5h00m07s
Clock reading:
12h47m44s
